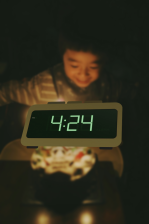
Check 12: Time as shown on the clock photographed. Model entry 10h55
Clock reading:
4h24
